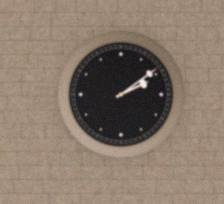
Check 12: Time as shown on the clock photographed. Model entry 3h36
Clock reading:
2h09
